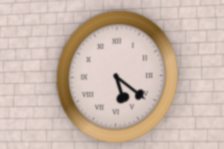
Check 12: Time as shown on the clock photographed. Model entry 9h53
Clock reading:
5h21
